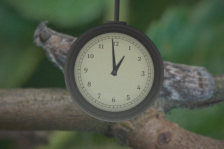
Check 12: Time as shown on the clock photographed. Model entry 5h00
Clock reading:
12h59
